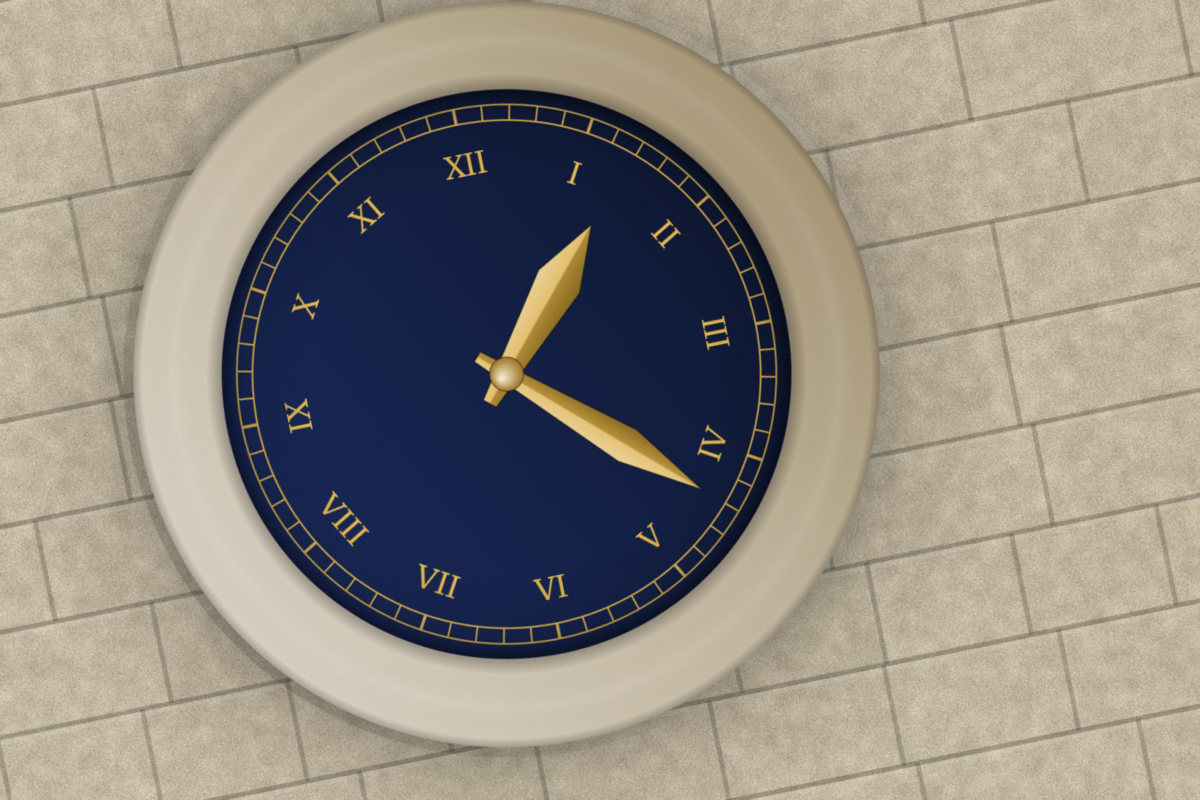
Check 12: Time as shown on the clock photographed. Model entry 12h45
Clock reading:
1h22
